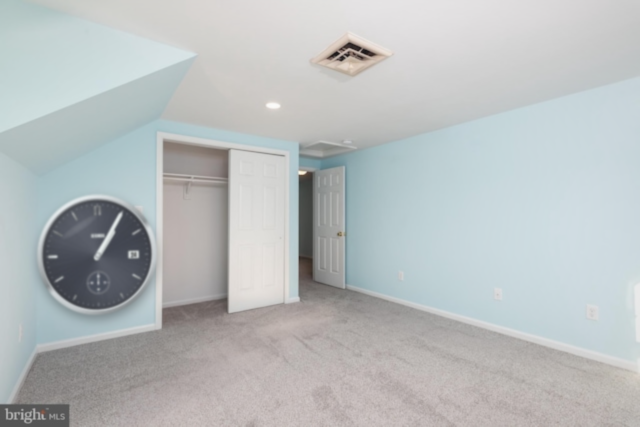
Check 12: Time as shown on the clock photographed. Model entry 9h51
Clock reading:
1h05
